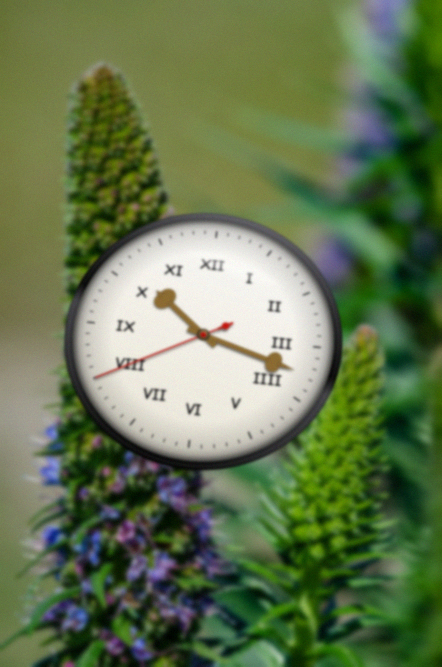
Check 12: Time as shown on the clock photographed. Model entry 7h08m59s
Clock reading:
10h17m40s
